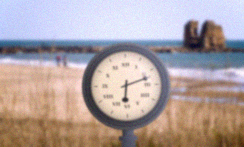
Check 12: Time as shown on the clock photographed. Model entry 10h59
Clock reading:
6h12
